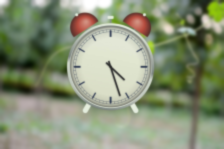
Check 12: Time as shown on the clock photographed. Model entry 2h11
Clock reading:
4h27
